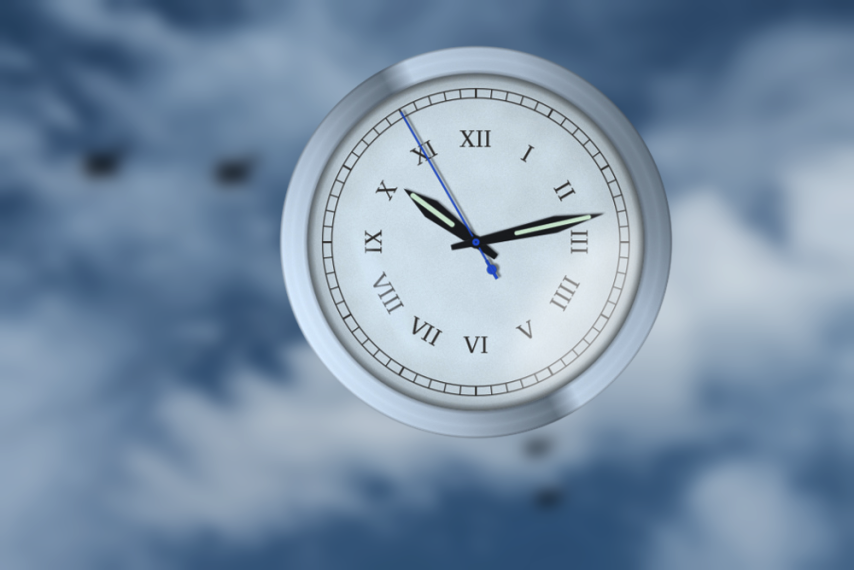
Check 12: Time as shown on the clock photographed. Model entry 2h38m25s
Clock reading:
10h12m55s
